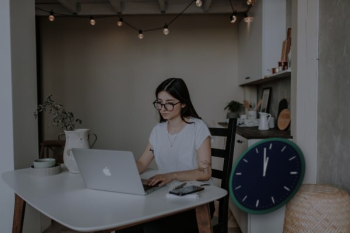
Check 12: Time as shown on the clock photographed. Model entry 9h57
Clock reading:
11h58
